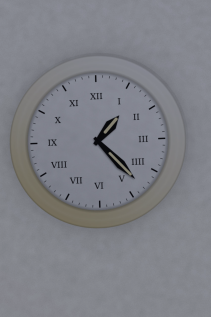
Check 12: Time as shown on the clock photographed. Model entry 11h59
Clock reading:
1h23
